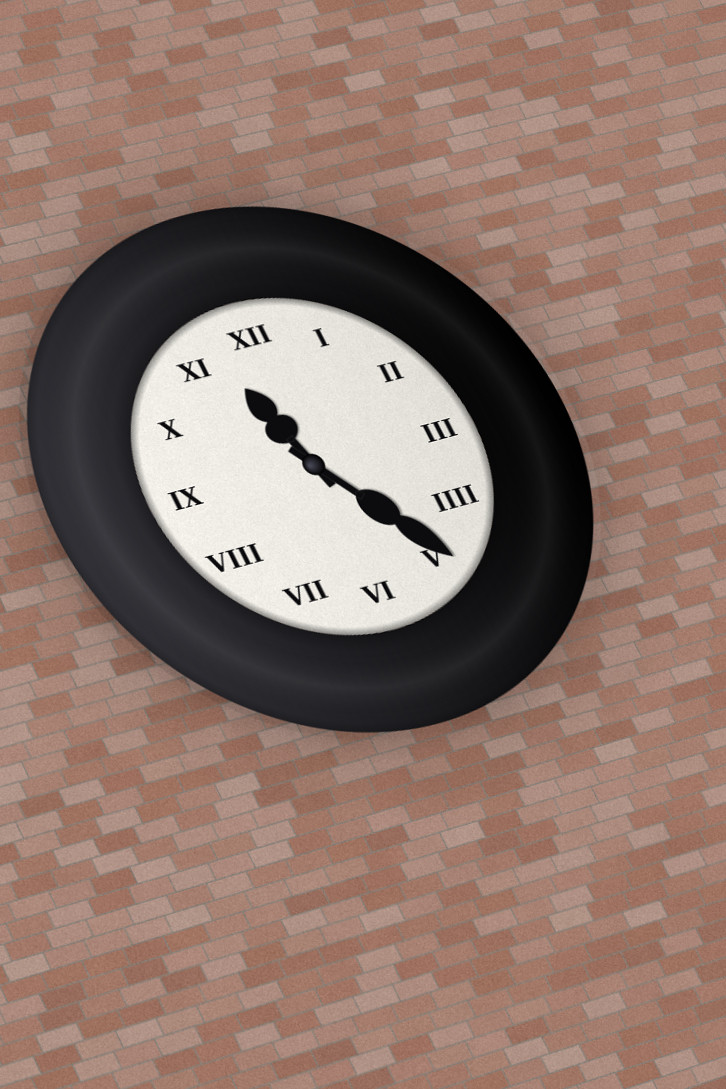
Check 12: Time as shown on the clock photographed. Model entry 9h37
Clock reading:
11h24
